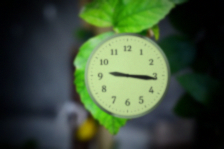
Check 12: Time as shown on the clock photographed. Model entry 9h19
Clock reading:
9h16
